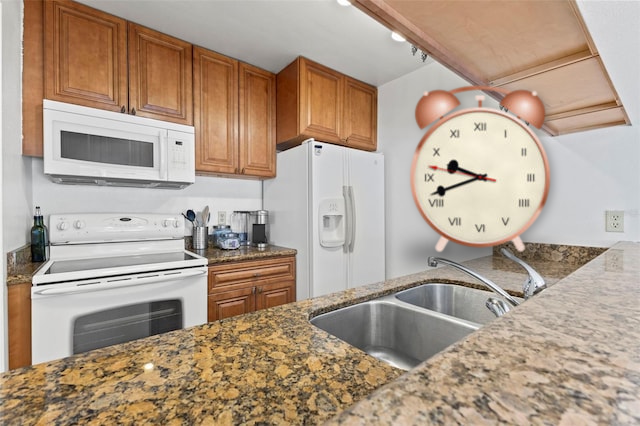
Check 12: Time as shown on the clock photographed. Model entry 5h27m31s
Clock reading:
9h41m47s
